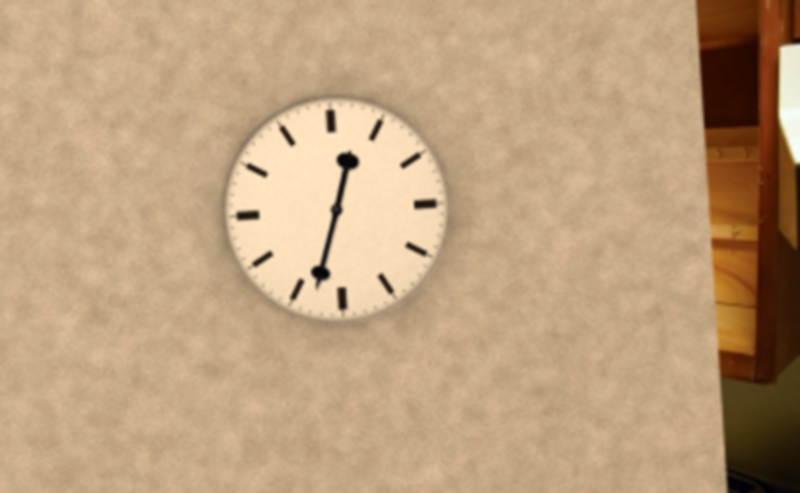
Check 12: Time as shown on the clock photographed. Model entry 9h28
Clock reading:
12h33
